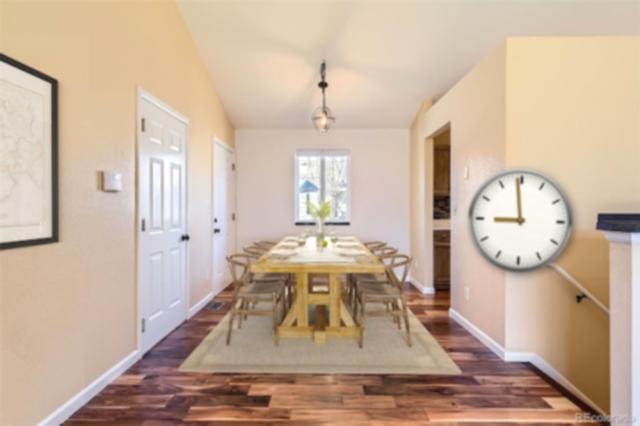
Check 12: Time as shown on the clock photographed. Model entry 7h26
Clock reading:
8h59
